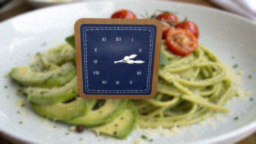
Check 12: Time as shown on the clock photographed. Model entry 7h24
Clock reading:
2h15
